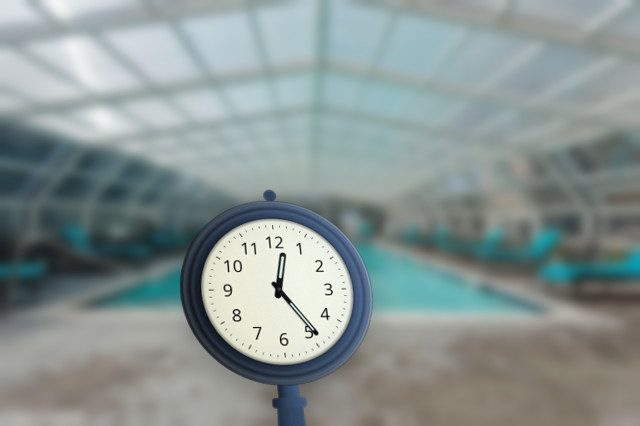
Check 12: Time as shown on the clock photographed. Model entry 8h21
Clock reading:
12h24
